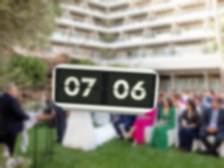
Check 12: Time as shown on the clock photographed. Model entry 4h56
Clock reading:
7h06
